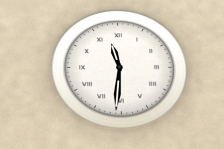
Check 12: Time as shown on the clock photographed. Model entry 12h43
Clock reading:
11h31
